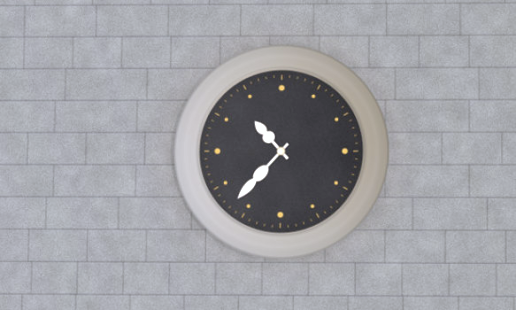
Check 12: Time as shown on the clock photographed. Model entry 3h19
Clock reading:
10h37
